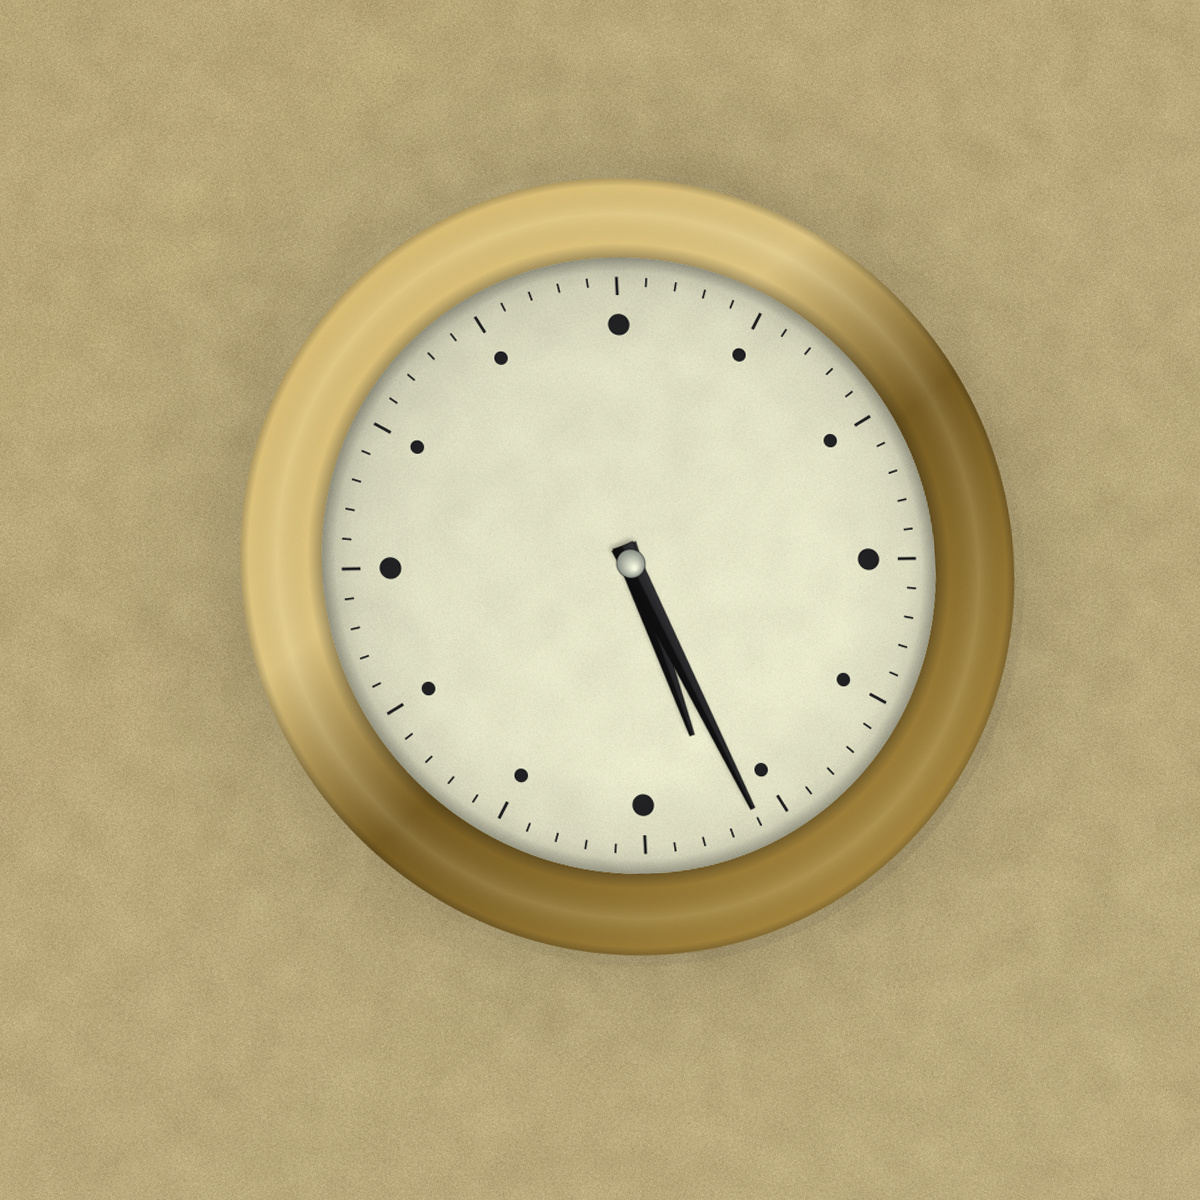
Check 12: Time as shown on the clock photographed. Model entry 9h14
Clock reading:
5h26
